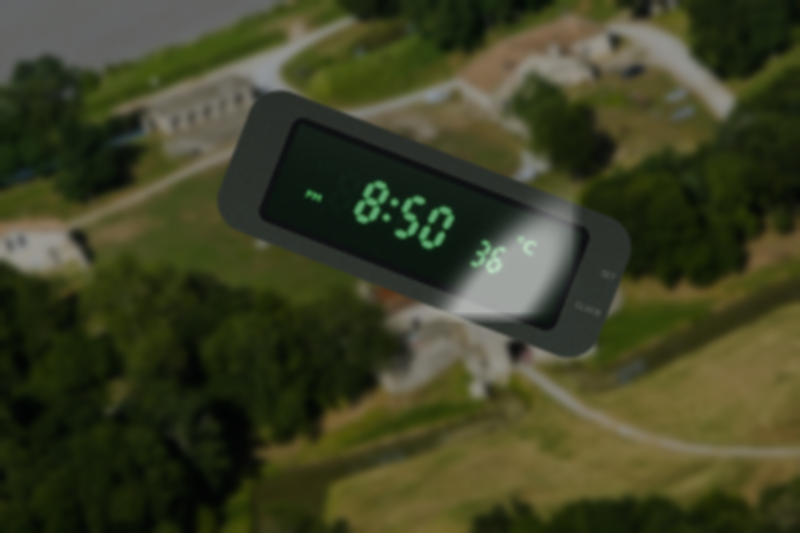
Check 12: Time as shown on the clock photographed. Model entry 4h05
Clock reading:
8h50
